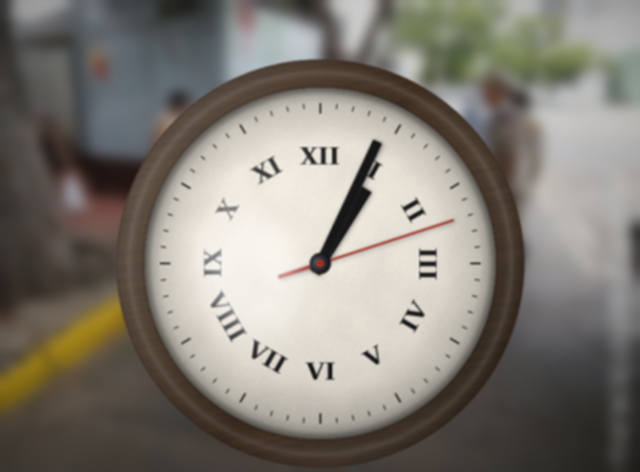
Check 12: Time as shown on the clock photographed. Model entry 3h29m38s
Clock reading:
1h04m12s
